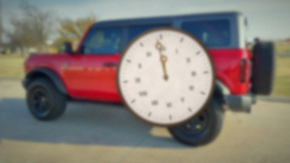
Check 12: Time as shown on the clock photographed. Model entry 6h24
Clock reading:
11h59
